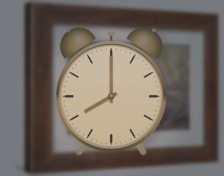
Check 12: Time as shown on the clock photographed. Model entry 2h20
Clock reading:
8h00
